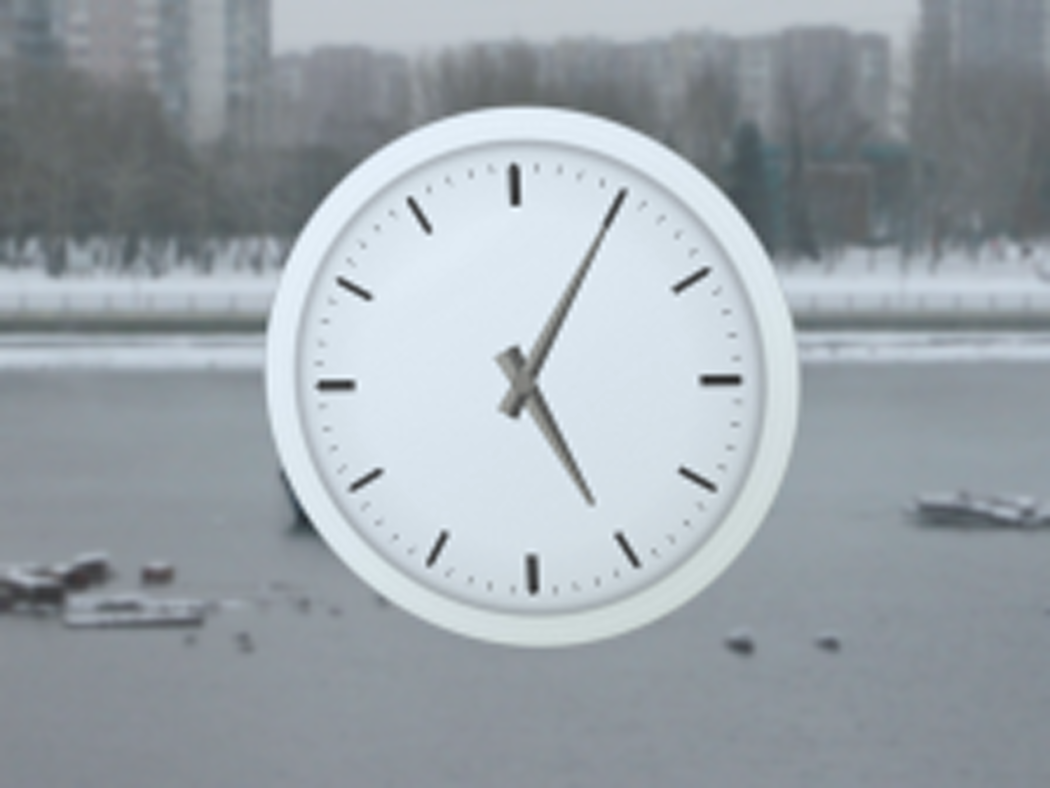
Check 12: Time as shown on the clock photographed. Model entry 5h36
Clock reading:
5h05
